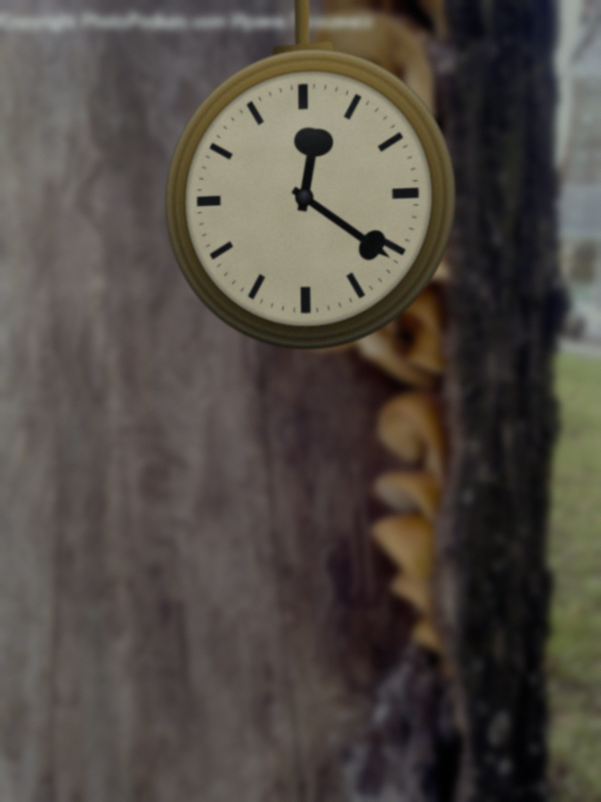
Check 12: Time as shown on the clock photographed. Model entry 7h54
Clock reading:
12h21
